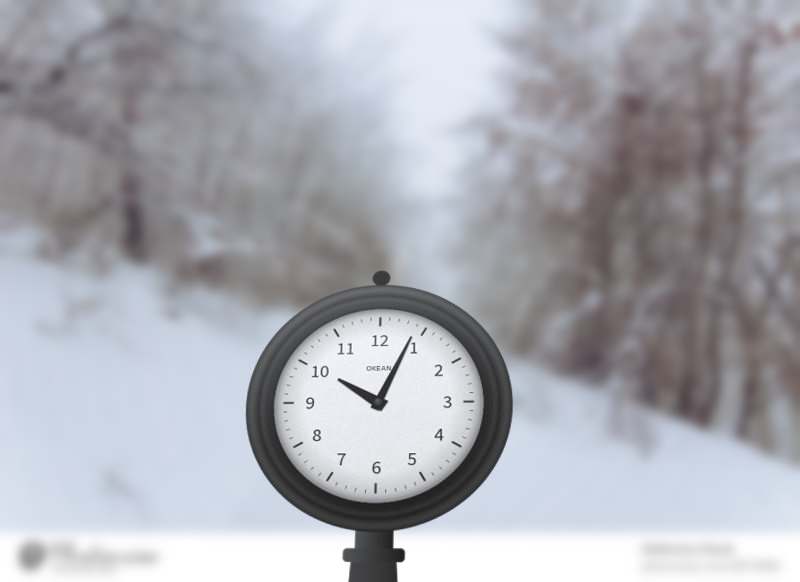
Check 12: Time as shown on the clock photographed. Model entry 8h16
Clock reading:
10h04
